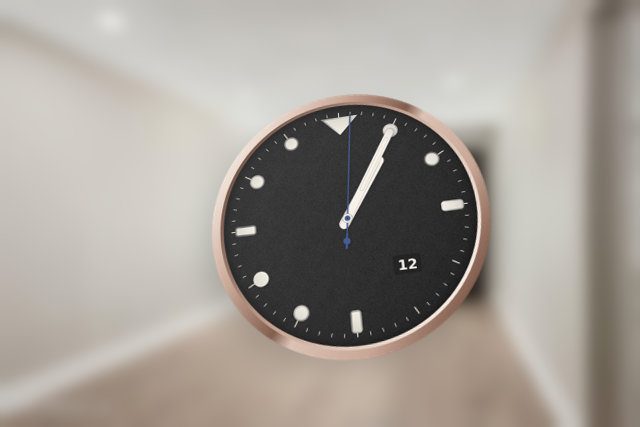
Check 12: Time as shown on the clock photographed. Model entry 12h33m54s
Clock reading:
1h05m01s
